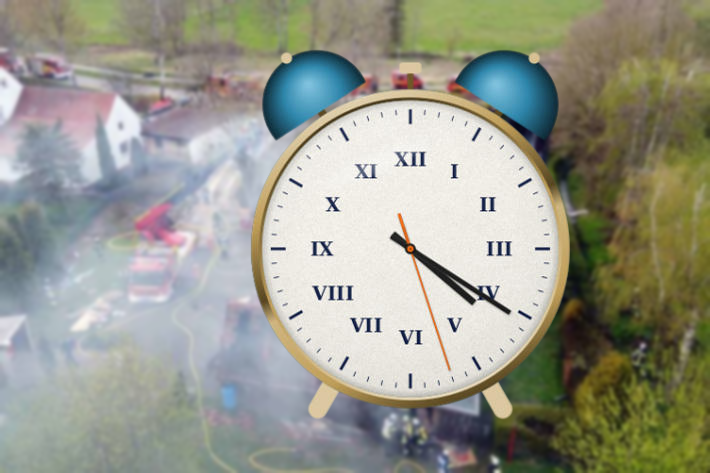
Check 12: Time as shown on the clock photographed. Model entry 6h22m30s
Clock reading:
4h20m27s
